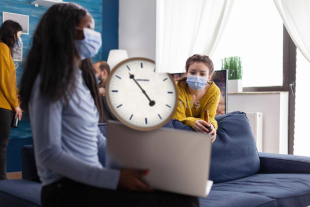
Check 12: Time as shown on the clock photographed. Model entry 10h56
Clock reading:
4h54
